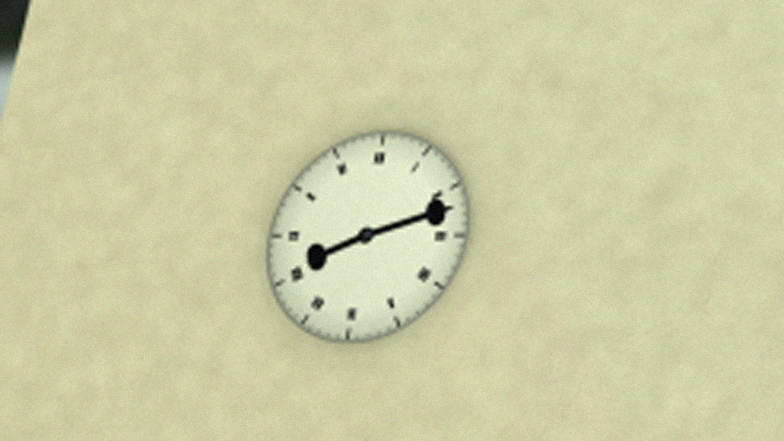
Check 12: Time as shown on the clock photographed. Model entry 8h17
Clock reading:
8h12
